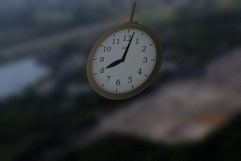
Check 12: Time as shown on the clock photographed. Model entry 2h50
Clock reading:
8h02
